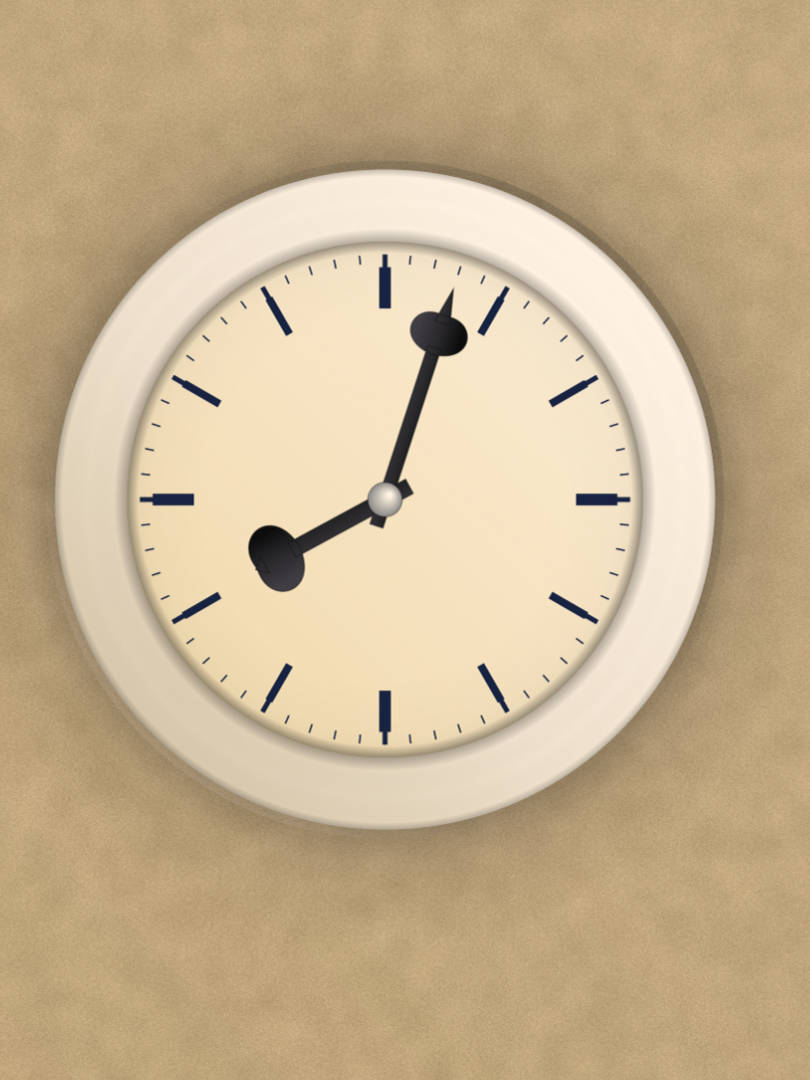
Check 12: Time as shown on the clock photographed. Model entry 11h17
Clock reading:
8h03
